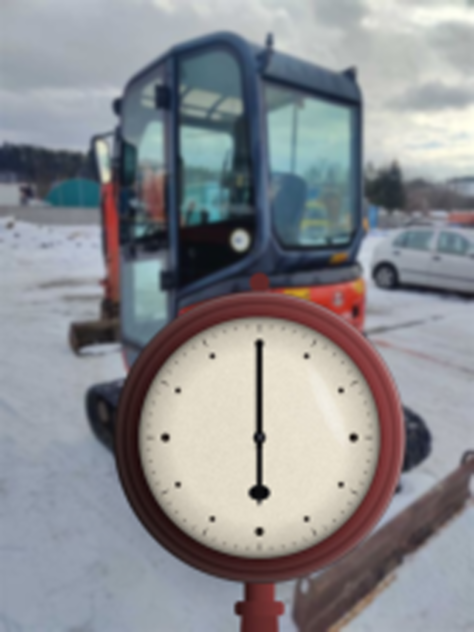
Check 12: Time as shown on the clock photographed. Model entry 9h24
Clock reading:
6h00
